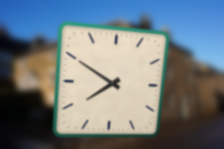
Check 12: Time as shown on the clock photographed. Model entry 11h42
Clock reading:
7h50
